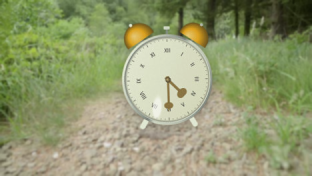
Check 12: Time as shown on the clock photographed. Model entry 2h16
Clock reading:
4h30
